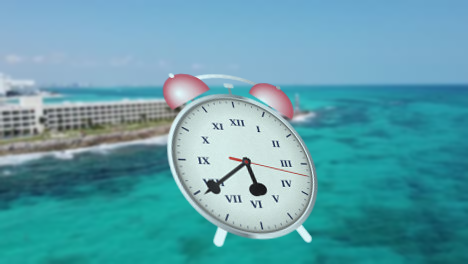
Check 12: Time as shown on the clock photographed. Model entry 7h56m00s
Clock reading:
5h39m17s
